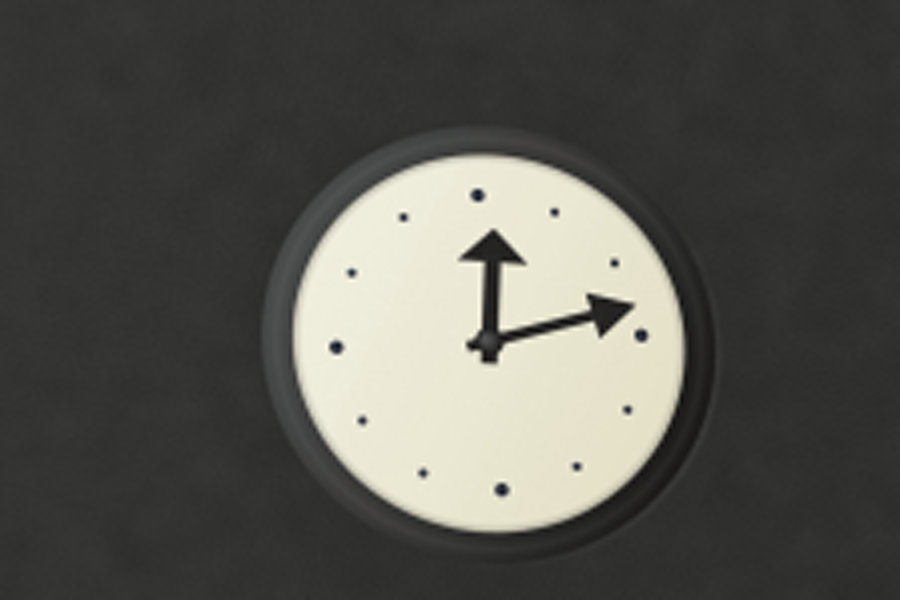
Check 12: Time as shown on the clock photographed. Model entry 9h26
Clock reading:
12h13
